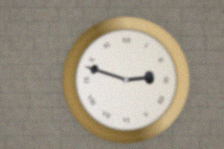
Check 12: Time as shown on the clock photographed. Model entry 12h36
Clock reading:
2h48
